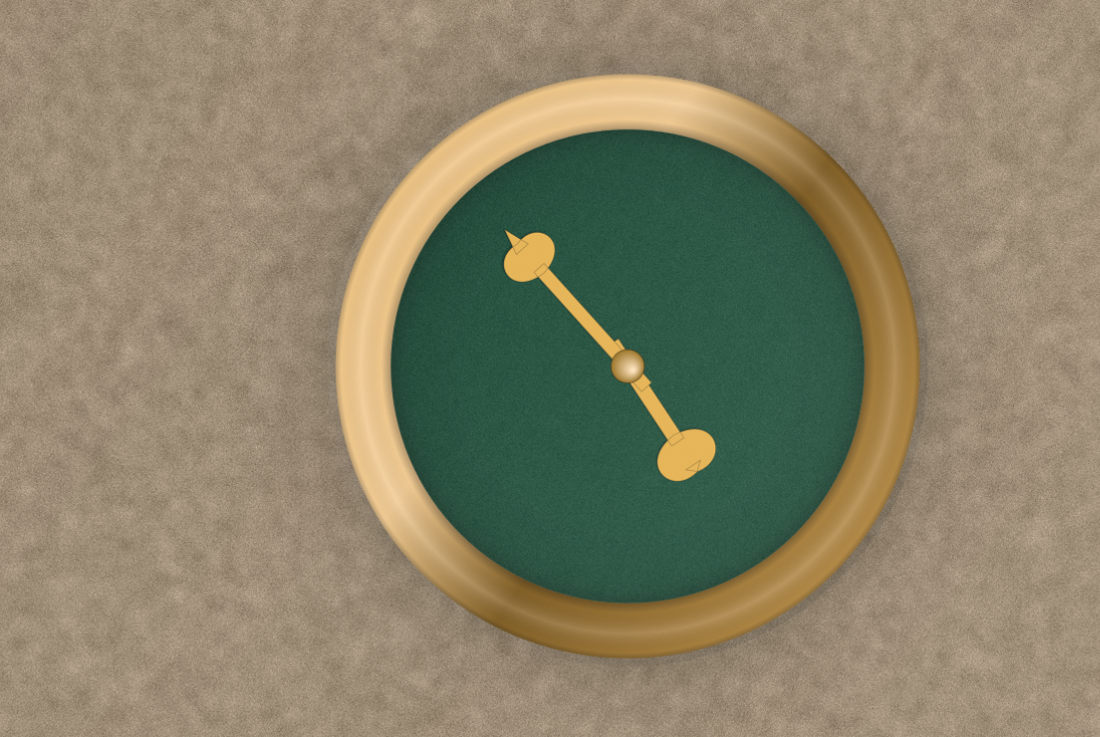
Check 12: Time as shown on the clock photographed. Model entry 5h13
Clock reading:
4h53
